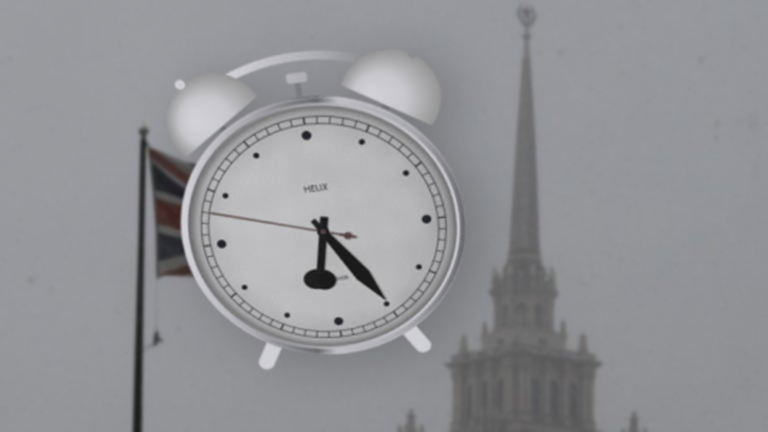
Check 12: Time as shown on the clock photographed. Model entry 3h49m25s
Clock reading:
6h24m48s
